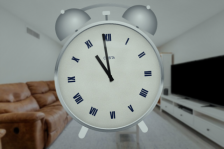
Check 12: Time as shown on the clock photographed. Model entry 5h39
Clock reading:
10h59
